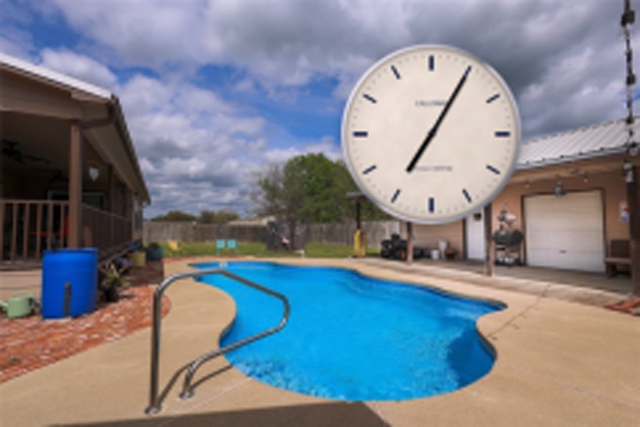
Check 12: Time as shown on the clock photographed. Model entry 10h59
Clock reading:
7h05
